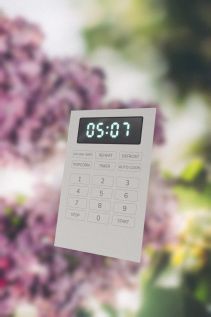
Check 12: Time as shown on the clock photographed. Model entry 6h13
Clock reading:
5h07
